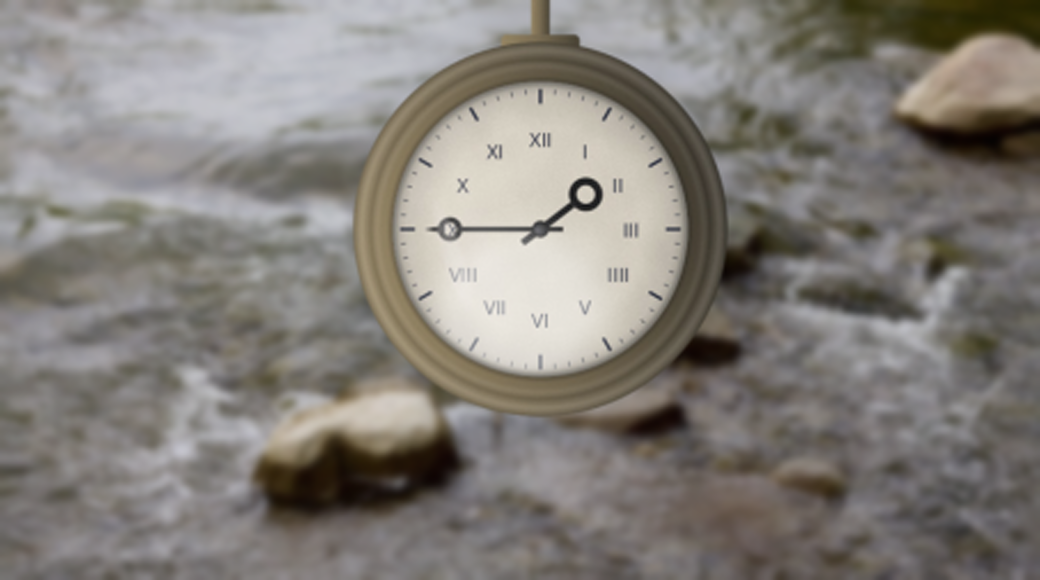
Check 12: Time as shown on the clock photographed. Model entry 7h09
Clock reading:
1h45
